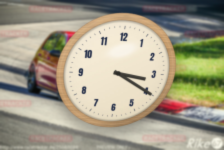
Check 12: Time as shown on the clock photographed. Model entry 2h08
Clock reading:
3h20
